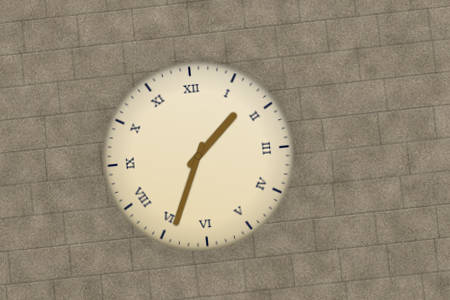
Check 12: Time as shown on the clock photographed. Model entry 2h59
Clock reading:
1h34
